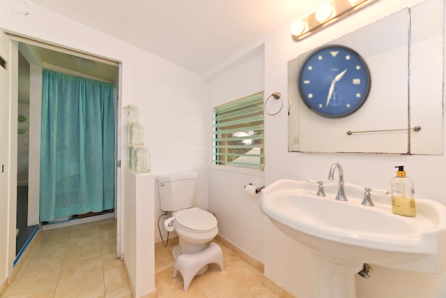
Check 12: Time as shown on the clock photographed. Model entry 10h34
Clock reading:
1h33
